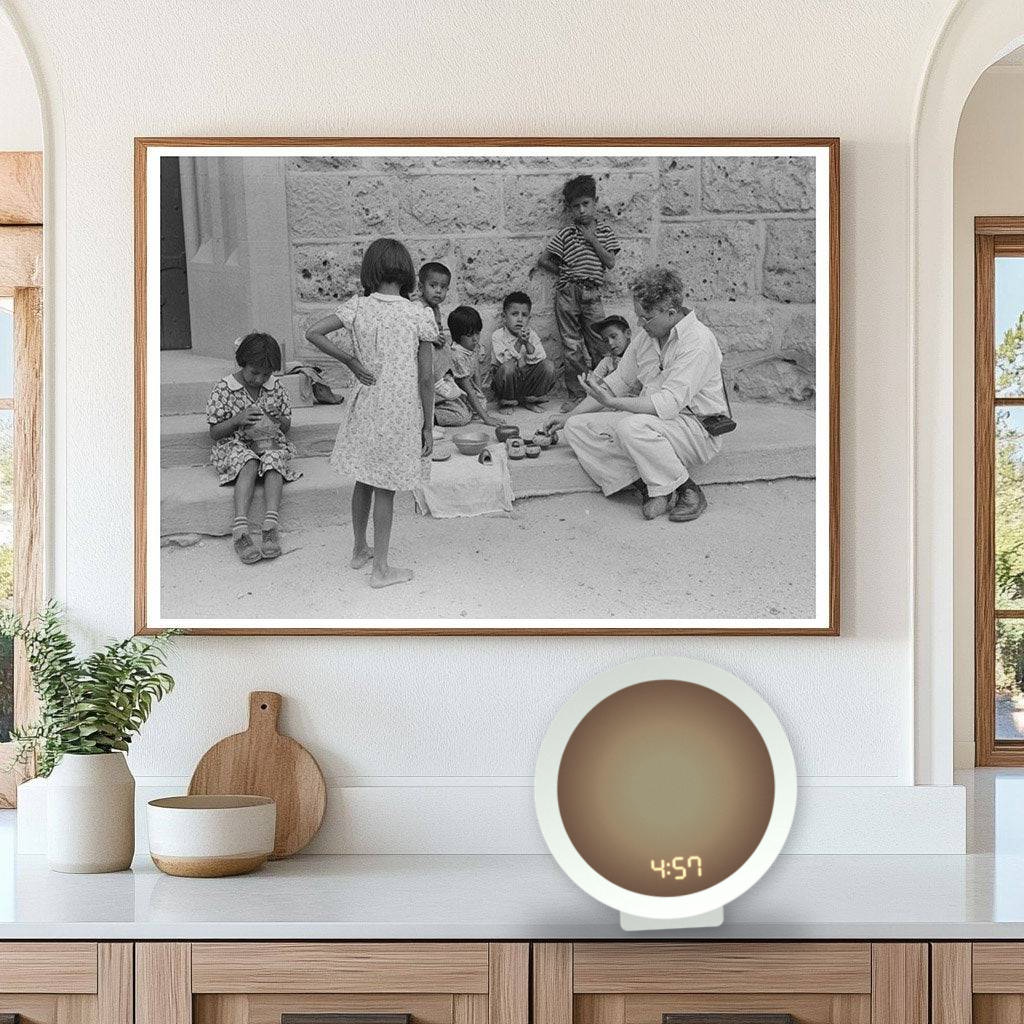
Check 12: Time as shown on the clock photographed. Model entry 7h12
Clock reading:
4h57
